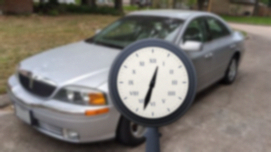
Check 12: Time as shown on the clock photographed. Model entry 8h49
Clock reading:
12h33
